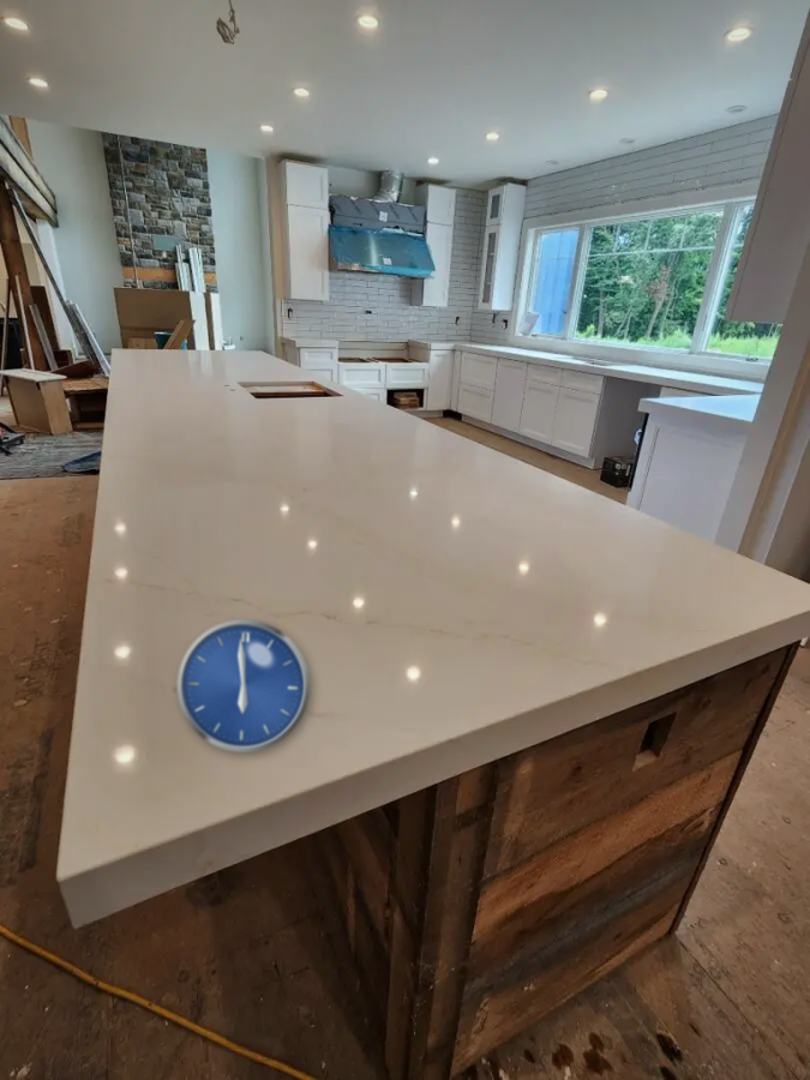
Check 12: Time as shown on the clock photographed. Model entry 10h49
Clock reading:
5h59
